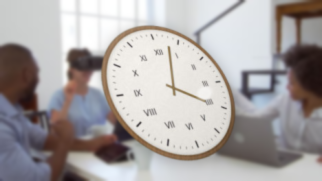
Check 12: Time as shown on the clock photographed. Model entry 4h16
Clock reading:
4h03
